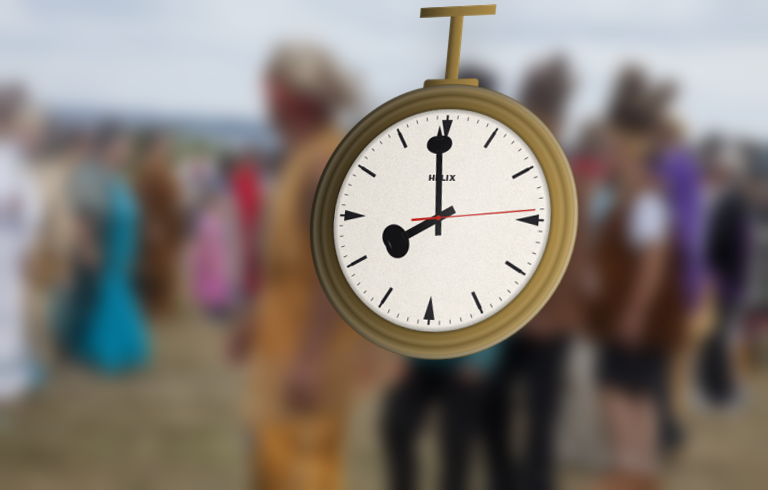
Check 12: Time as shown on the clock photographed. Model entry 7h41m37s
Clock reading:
7h59m14s
